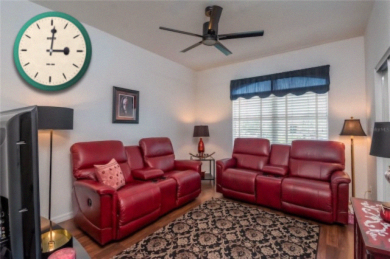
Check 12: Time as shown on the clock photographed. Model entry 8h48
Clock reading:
3h01
